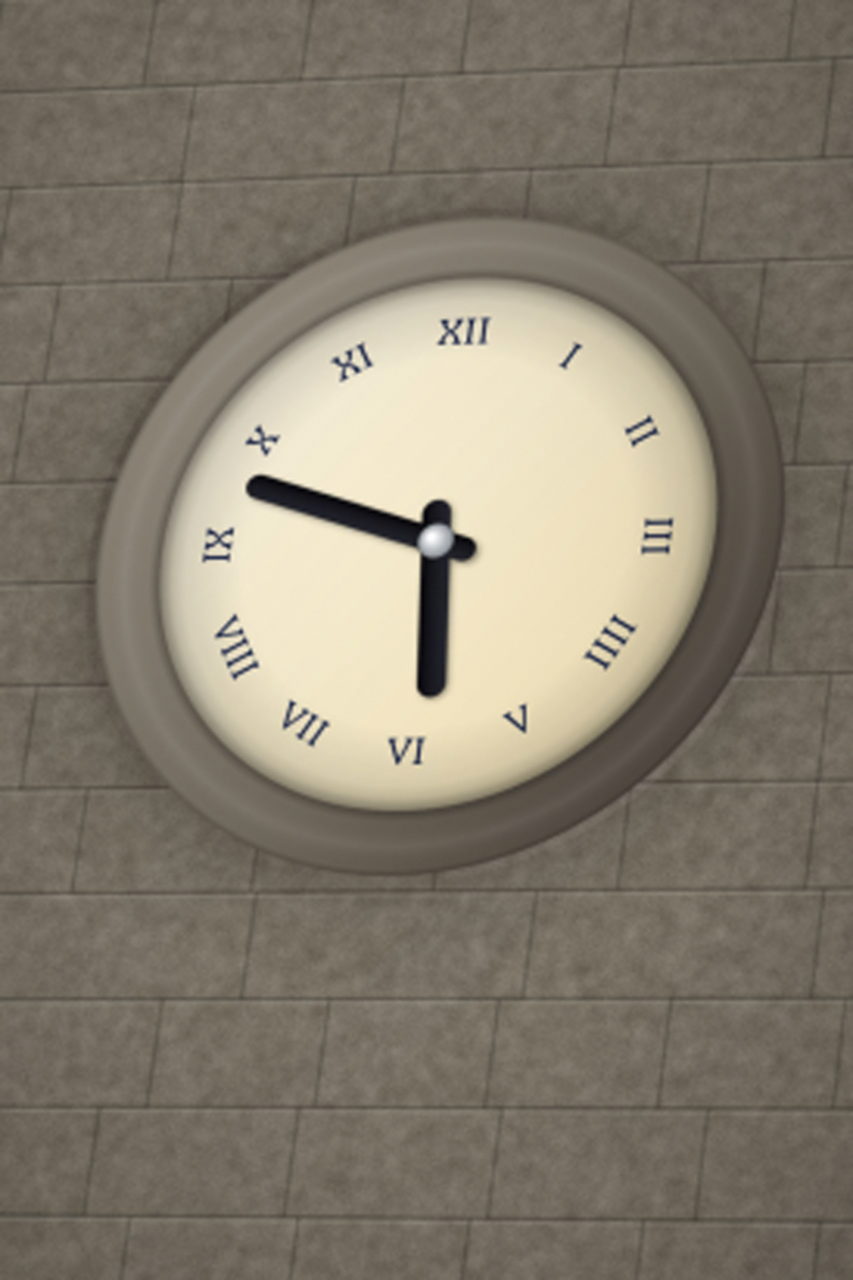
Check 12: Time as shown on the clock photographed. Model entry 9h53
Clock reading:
5h48
